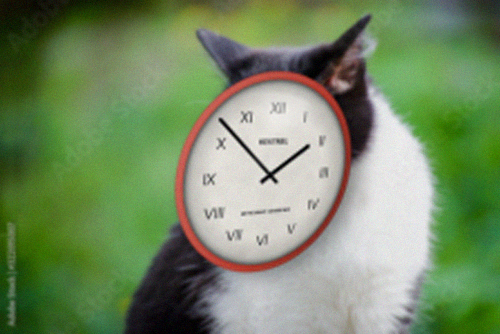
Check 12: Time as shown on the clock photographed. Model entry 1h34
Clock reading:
1h52
